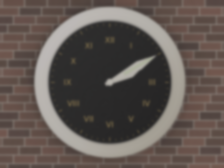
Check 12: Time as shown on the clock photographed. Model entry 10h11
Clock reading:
2h10
